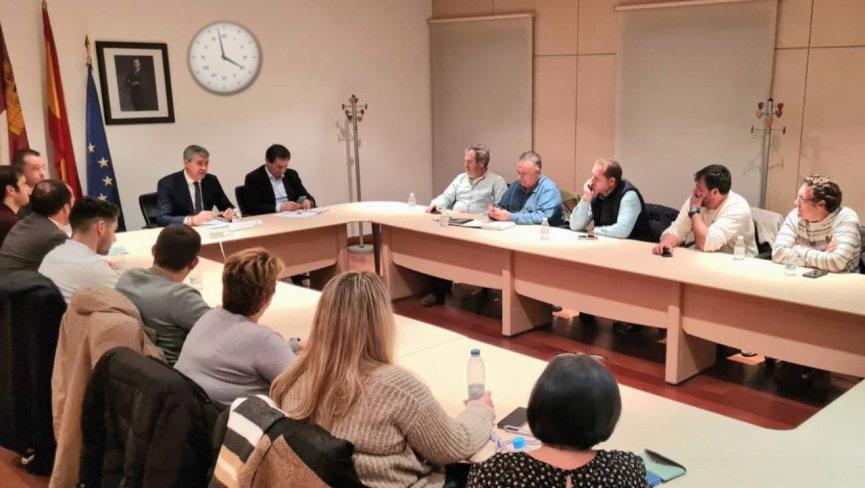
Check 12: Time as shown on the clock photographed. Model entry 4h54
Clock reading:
3h58
